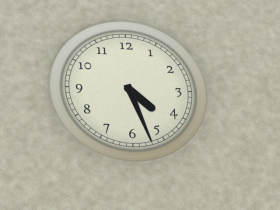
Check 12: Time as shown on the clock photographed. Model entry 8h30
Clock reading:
4h27
